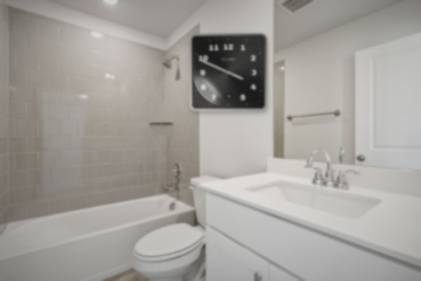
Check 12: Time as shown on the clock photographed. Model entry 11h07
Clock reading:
3h49
